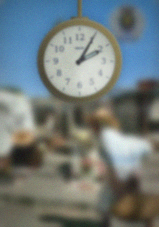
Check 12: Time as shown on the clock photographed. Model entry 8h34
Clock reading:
2h05
